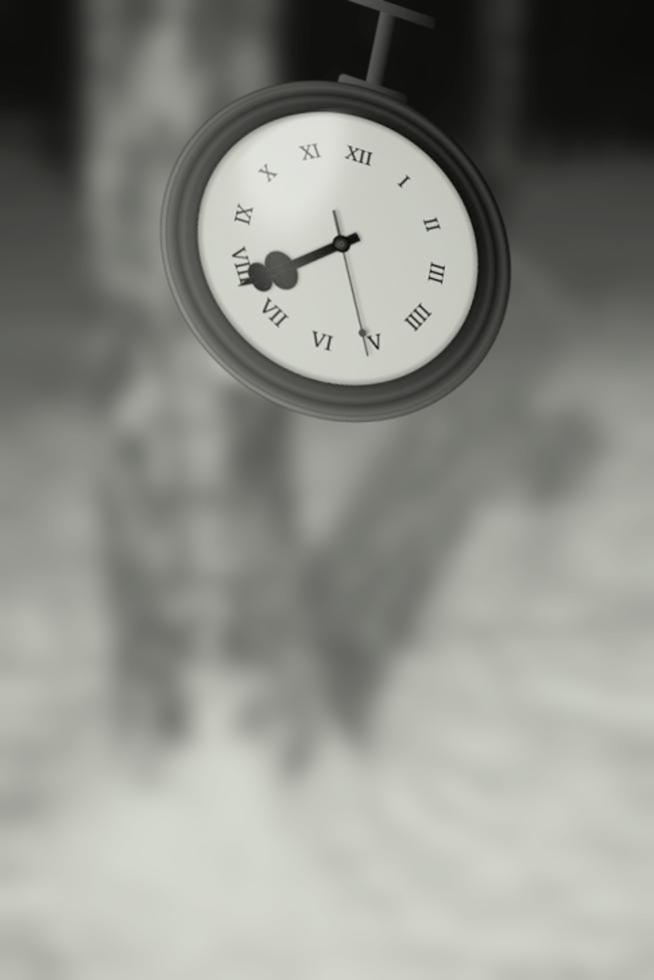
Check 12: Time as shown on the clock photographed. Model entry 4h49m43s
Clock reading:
7h38m26s
